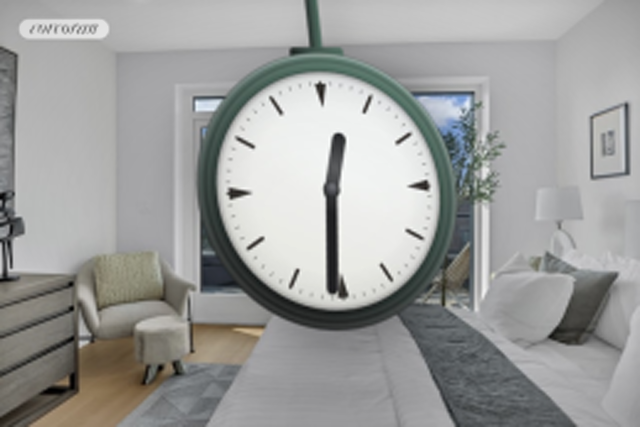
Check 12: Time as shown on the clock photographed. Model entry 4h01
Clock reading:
12h31
